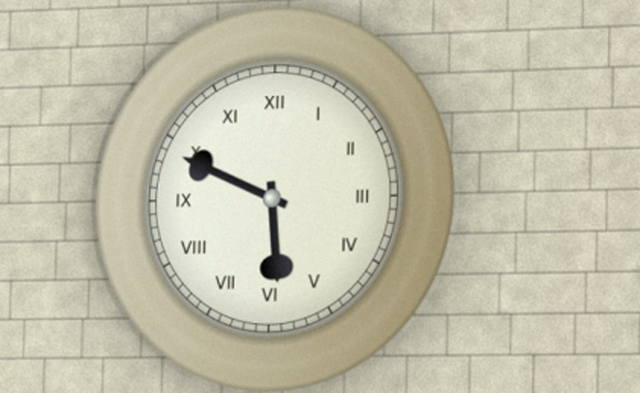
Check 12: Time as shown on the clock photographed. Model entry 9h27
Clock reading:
5h49
